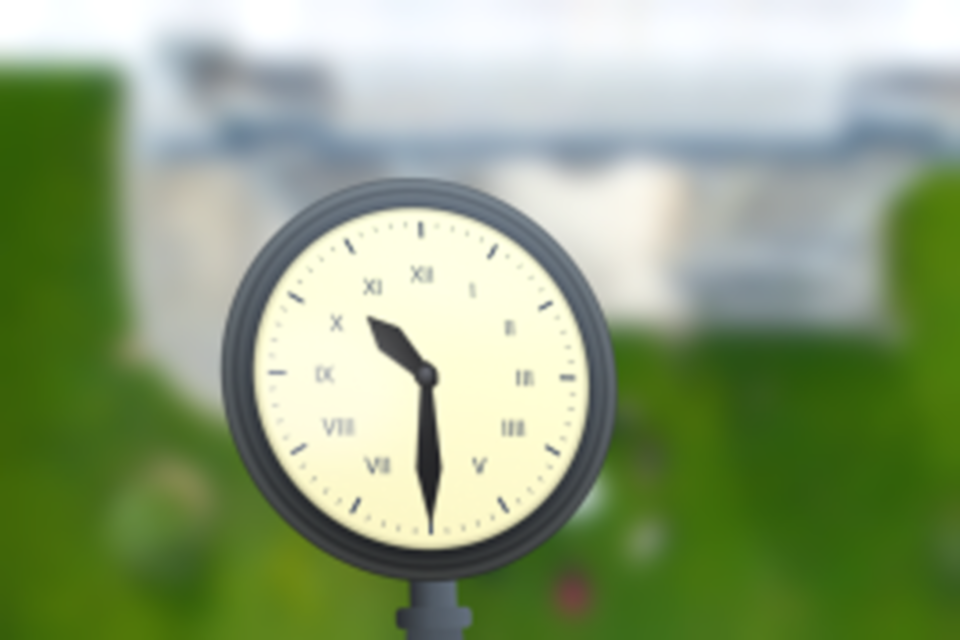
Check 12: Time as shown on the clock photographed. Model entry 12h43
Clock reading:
10h30
